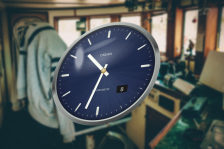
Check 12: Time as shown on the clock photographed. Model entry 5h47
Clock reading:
10h33
